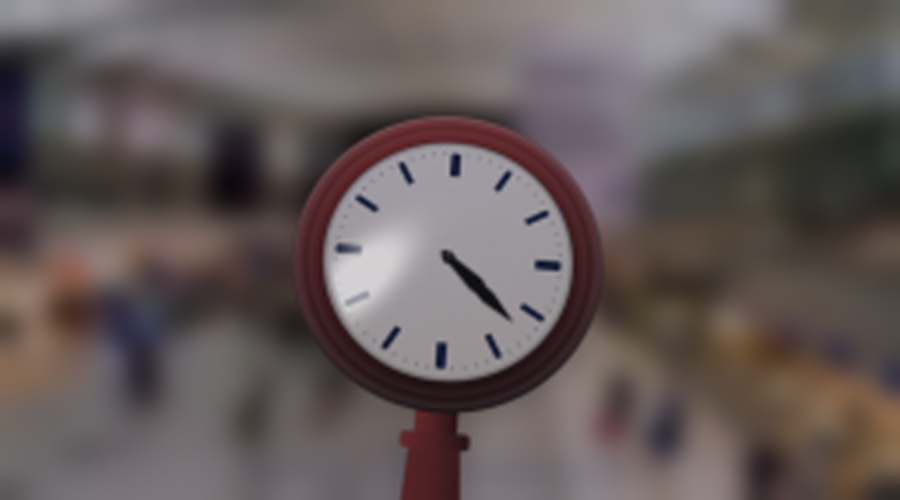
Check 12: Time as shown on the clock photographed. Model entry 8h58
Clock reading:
4h22
